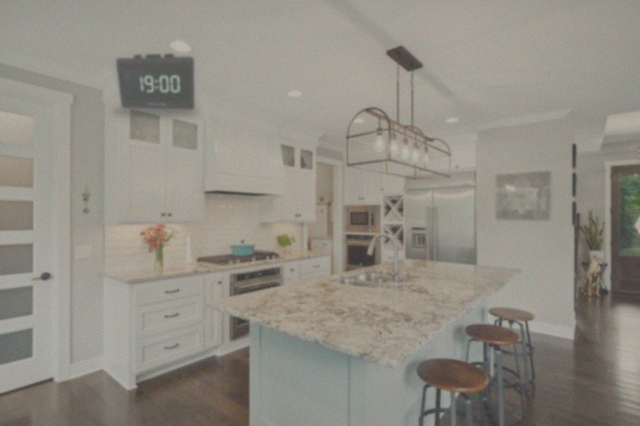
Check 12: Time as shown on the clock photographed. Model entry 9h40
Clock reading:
19h00
